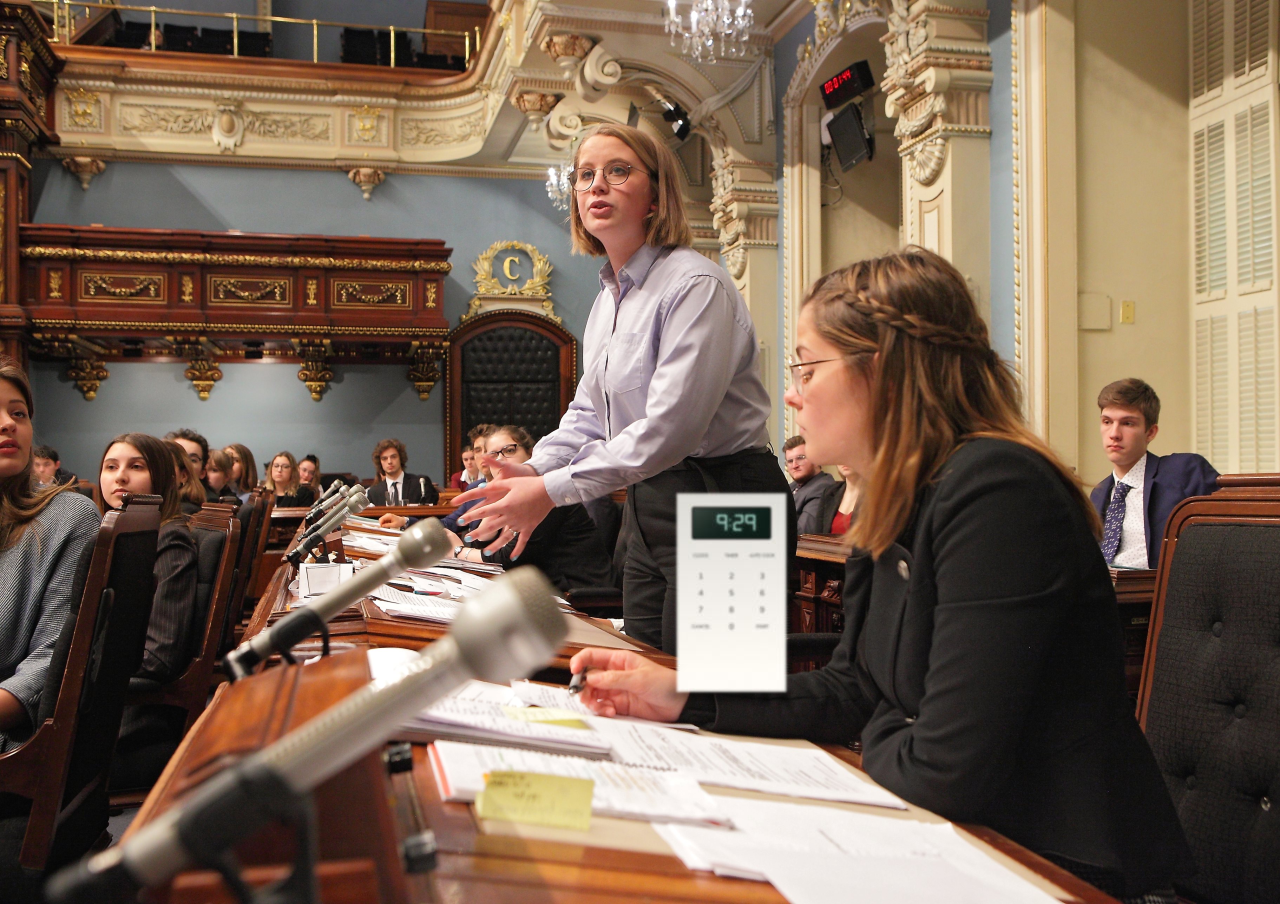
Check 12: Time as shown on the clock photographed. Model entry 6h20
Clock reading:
9h29
